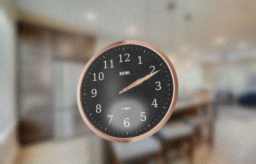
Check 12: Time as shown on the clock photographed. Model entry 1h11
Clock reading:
2h11
